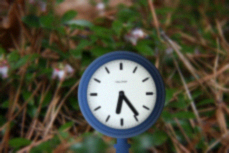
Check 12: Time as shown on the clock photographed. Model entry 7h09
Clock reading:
6h24
